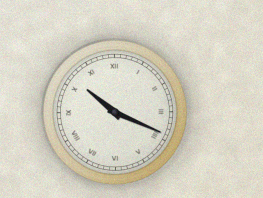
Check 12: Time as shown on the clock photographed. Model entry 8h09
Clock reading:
10h19
